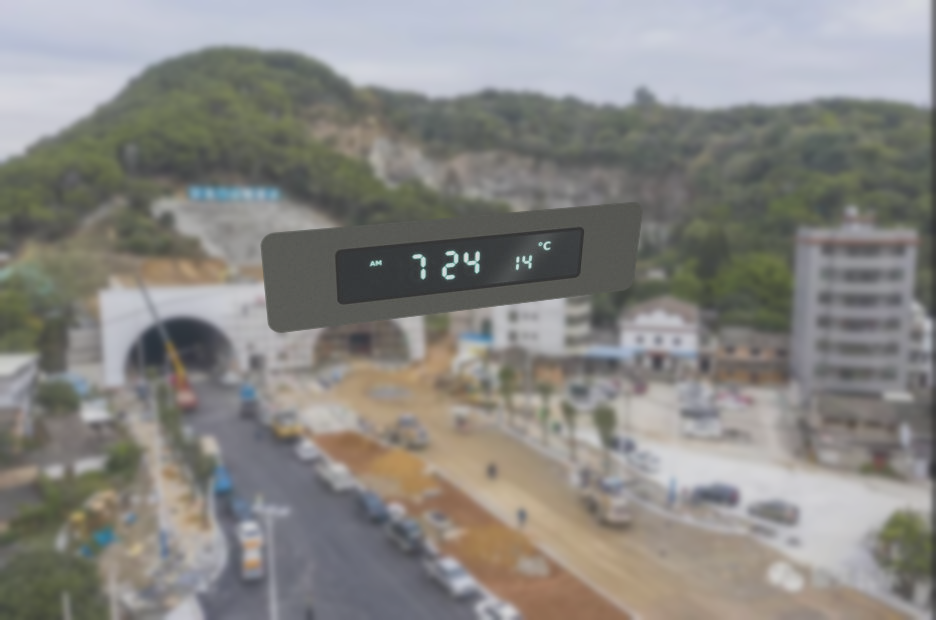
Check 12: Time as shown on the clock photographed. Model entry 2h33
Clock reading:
7h24
